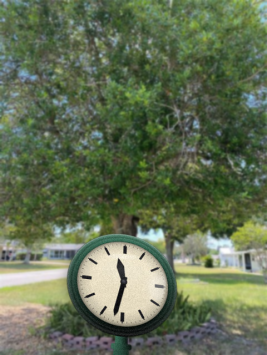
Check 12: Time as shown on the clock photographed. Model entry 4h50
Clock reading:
11h32
